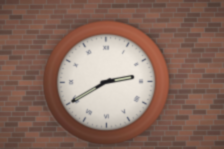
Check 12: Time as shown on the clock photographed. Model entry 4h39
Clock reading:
2h40
